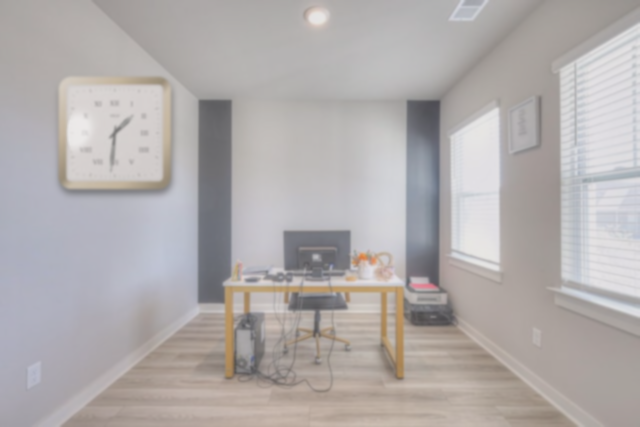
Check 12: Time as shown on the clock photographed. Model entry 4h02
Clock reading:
1h31
